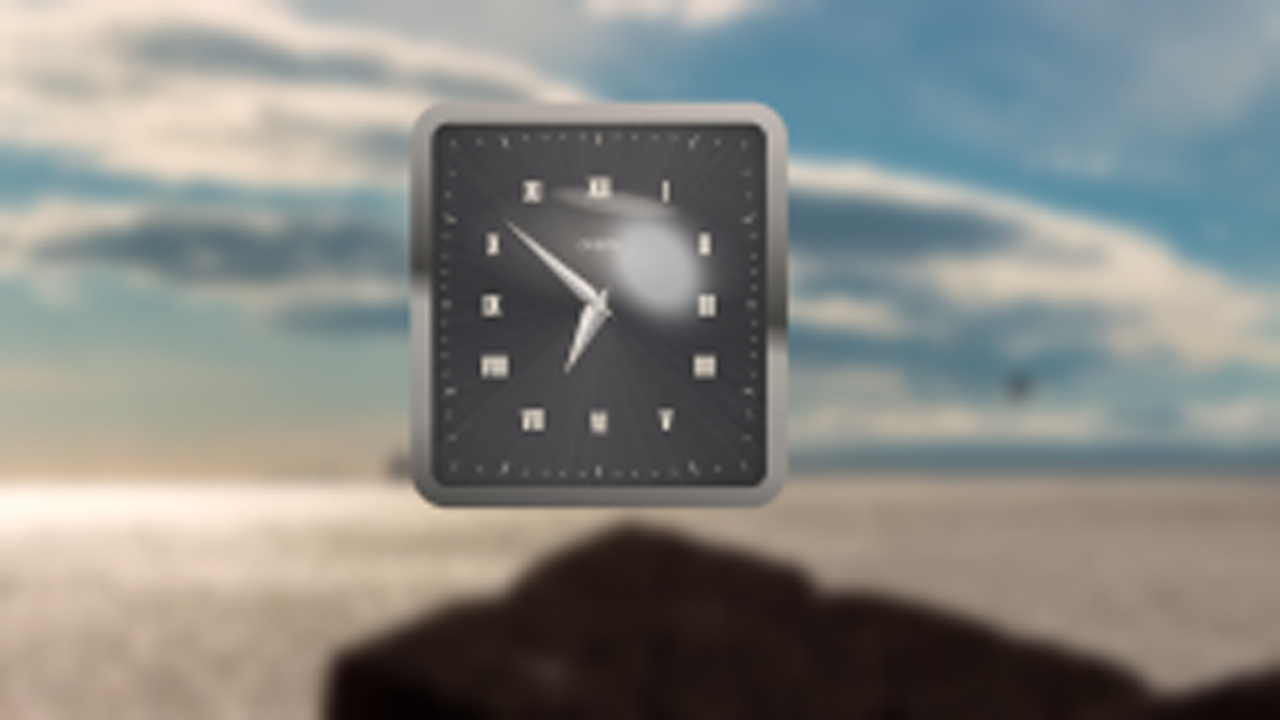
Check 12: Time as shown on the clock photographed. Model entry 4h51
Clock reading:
6h52
